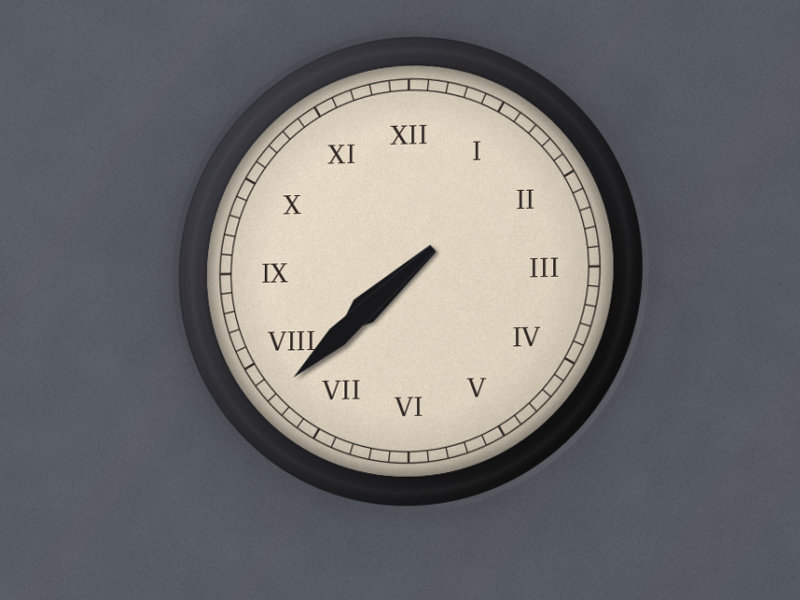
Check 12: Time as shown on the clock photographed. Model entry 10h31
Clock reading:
7h38
